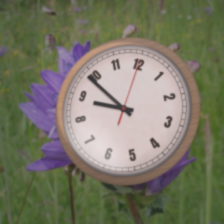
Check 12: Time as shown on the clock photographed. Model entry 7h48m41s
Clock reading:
8h49m00s
